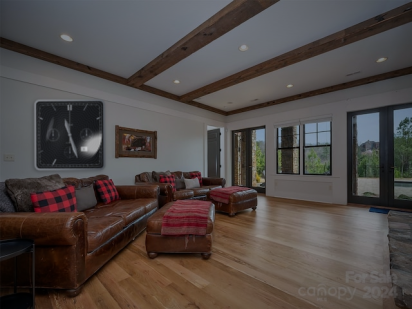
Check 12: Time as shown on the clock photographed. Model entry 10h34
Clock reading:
11h27
